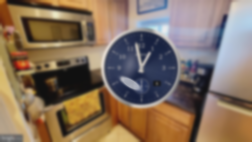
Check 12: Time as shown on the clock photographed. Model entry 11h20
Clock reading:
12h58
